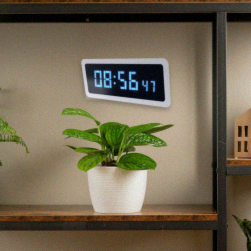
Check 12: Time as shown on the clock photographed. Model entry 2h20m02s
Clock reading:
8h56m47s
